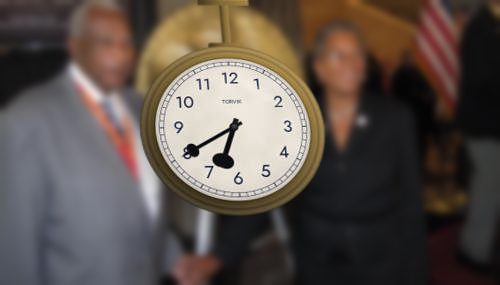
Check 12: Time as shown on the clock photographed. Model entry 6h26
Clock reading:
6h40
